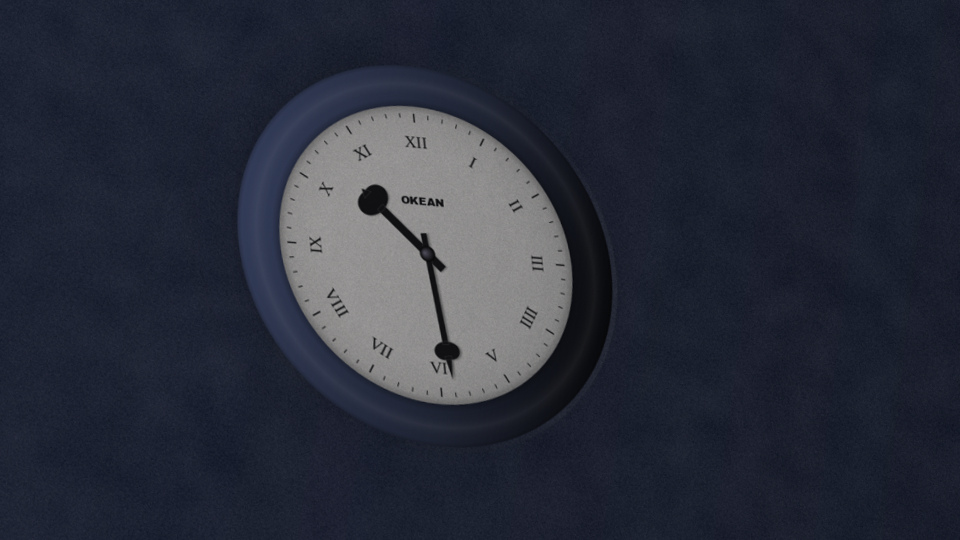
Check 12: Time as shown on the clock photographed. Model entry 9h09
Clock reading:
10h29
